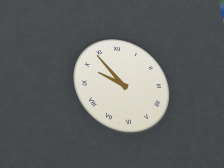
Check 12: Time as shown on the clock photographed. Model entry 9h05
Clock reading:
9h54
